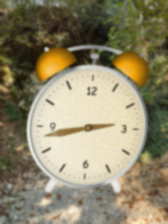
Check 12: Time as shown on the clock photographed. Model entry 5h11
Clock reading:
2h43
